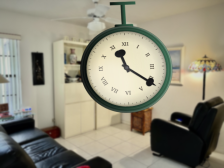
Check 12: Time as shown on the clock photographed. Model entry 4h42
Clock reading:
11h21
